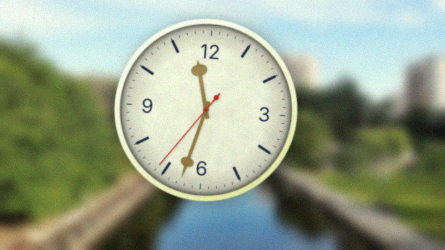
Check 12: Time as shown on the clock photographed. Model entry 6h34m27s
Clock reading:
11h32m36s
